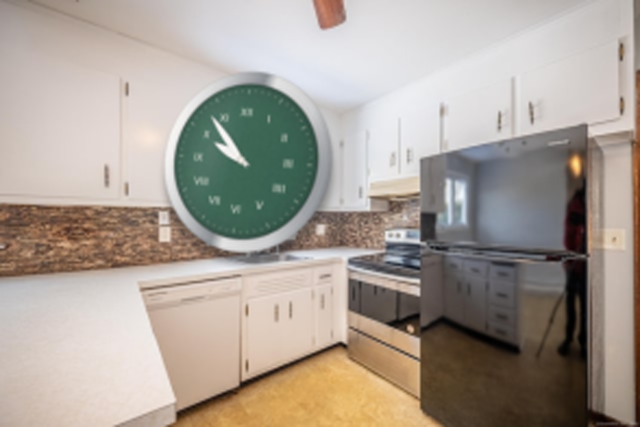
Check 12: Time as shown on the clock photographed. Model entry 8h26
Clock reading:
9h53
